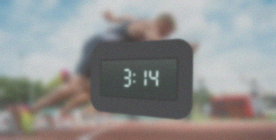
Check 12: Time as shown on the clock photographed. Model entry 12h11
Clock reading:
3h14
